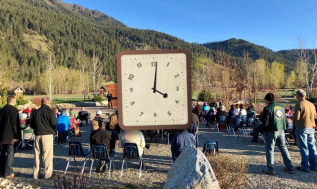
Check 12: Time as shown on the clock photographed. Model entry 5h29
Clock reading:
4h01
